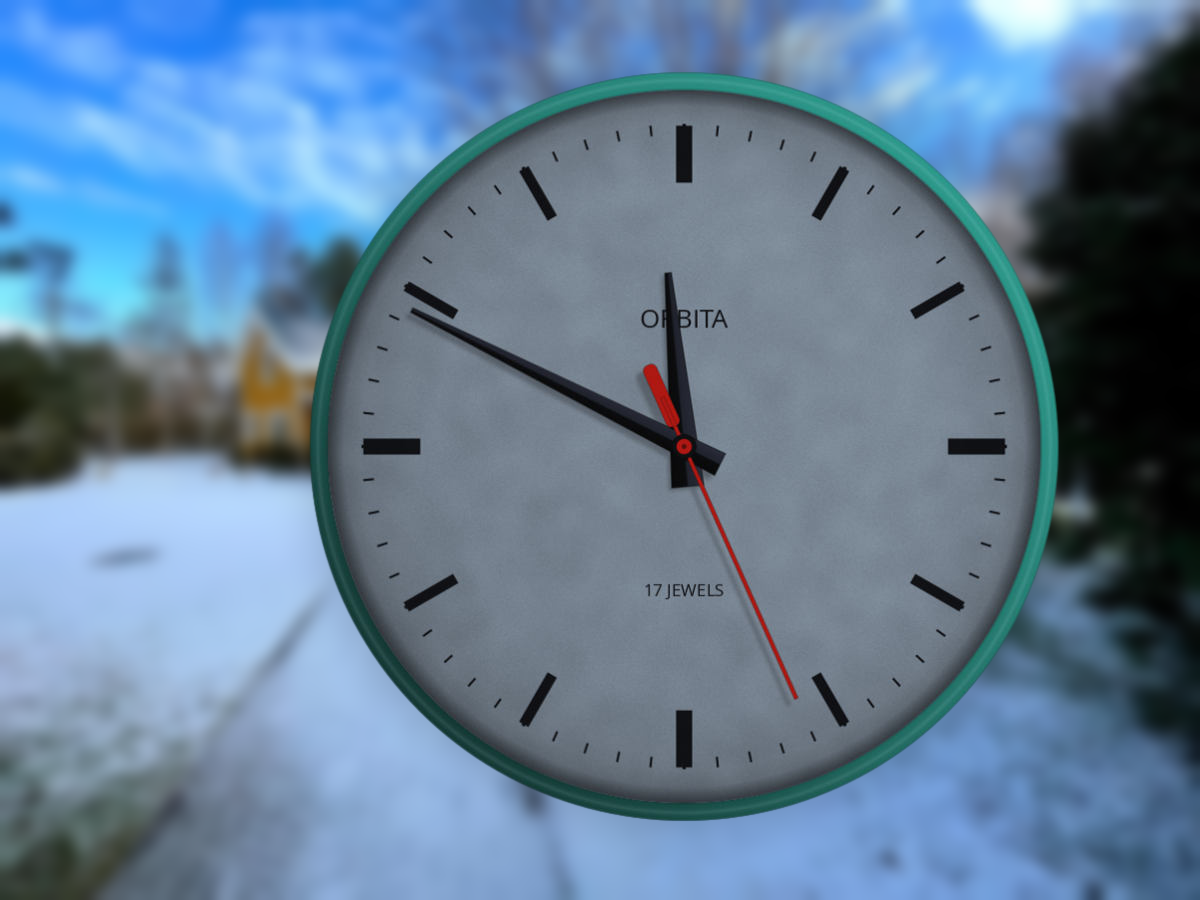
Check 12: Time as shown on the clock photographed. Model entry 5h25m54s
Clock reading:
11h49m26s
